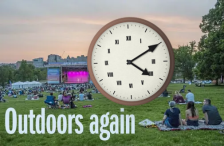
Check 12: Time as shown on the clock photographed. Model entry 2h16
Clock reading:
4h10
